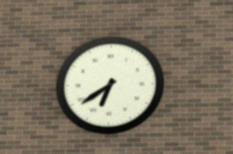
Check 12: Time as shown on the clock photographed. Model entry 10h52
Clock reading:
6h39
